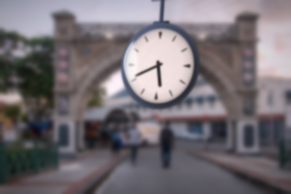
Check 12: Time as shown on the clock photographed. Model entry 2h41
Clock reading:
5h41
